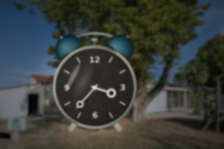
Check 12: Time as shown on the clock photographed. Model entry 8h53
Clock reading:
3h37
